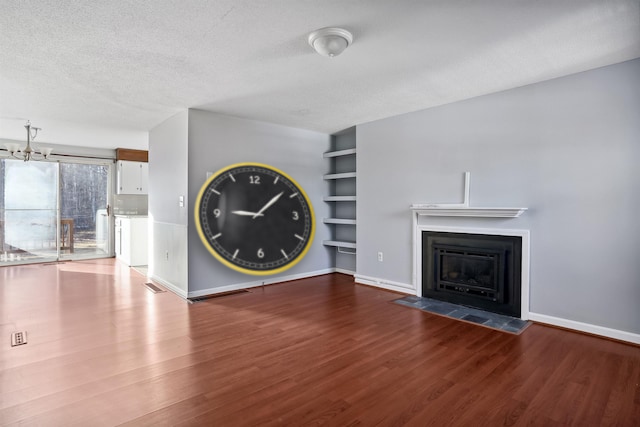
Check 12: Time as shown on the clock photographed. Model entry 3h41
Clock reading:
9h08
